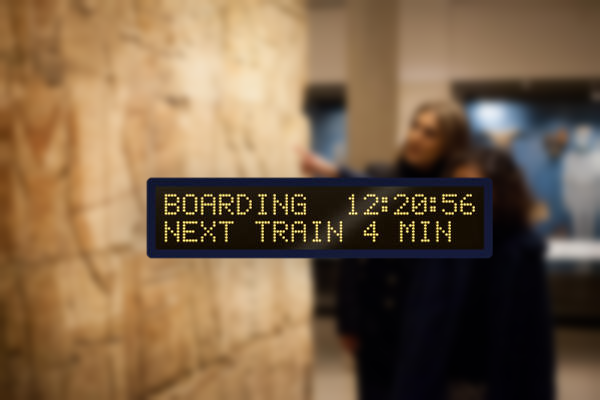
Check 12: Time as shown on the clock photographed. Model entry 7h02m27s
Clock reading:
12h20m56s
